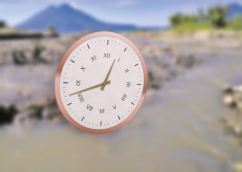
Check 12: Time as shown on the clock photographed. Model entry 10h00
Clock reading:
12h42
